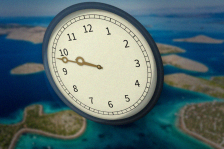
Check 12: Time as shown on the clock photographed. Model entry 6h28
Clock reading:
9h48
